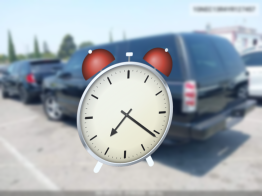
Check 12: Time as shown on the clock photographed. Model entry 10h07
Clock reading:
7h21
